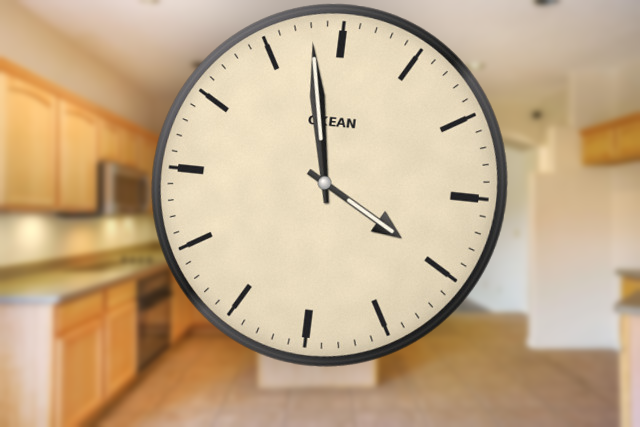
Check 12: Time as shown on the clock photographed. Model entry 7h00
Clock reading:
3h58
